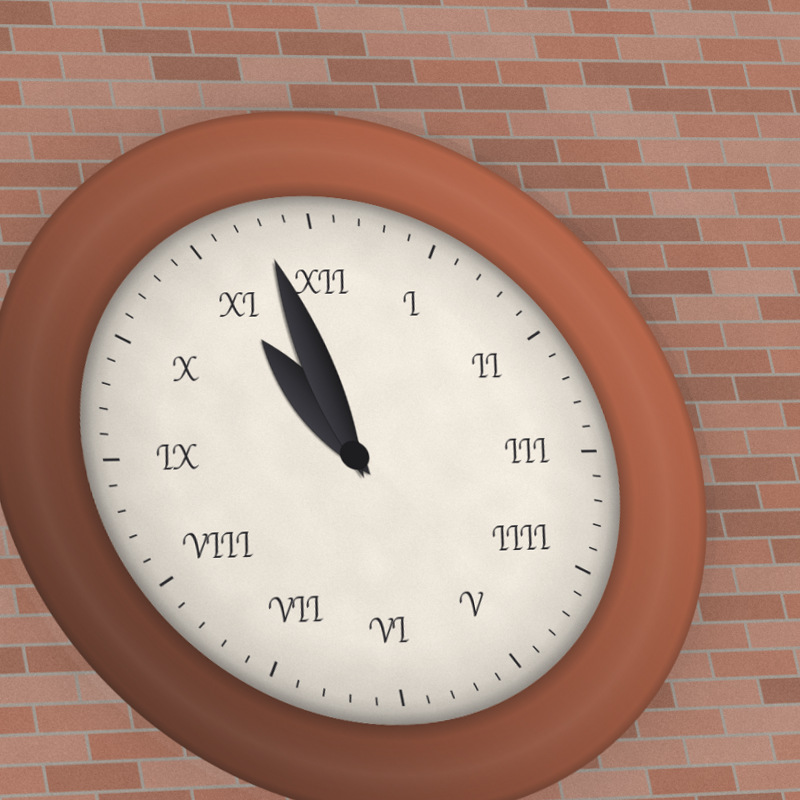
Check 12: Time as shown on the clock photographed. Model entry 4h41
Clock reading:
10h58
